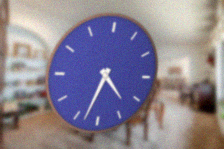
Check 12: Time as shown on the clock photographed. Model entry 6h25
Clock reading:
4h33
